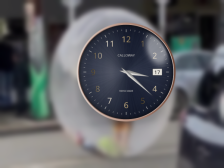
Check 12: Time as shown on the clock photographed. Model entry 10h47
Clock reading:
3h22
